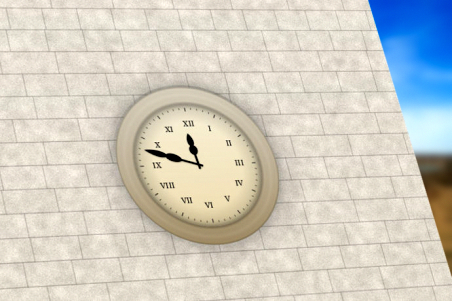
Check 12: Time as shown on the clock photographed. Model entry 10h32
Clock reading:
11h48
